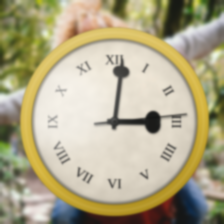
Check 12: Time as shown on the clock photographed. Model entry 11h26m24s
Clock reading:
3h01m14s
